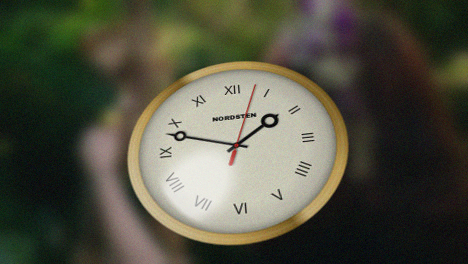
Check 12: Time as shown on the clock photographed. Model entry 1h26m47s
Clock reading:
1h48m03s
